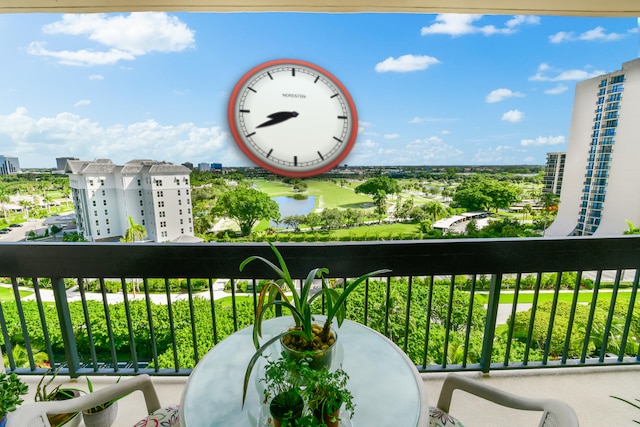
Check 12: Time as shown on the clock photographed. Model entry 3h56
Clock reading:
8h41
